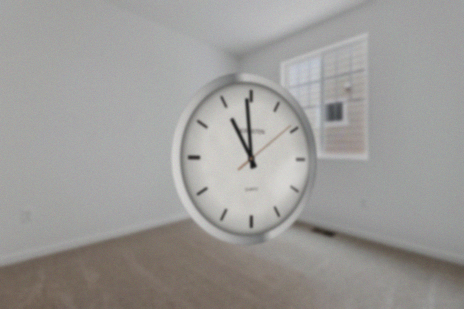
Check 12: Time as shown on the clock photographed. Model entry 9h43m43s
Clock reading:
10h59m09s
